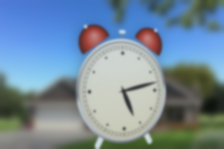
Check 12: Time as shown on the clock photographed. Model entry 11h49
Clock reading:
5h13
